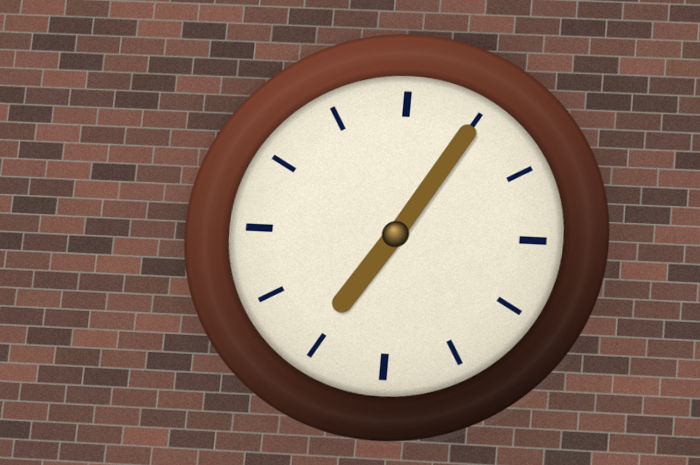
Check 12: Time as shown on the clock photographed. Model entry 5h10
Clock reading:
7h05
